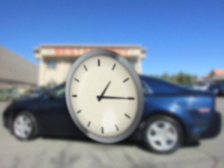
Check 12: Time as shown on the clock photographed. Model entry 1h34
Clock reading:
1h15
